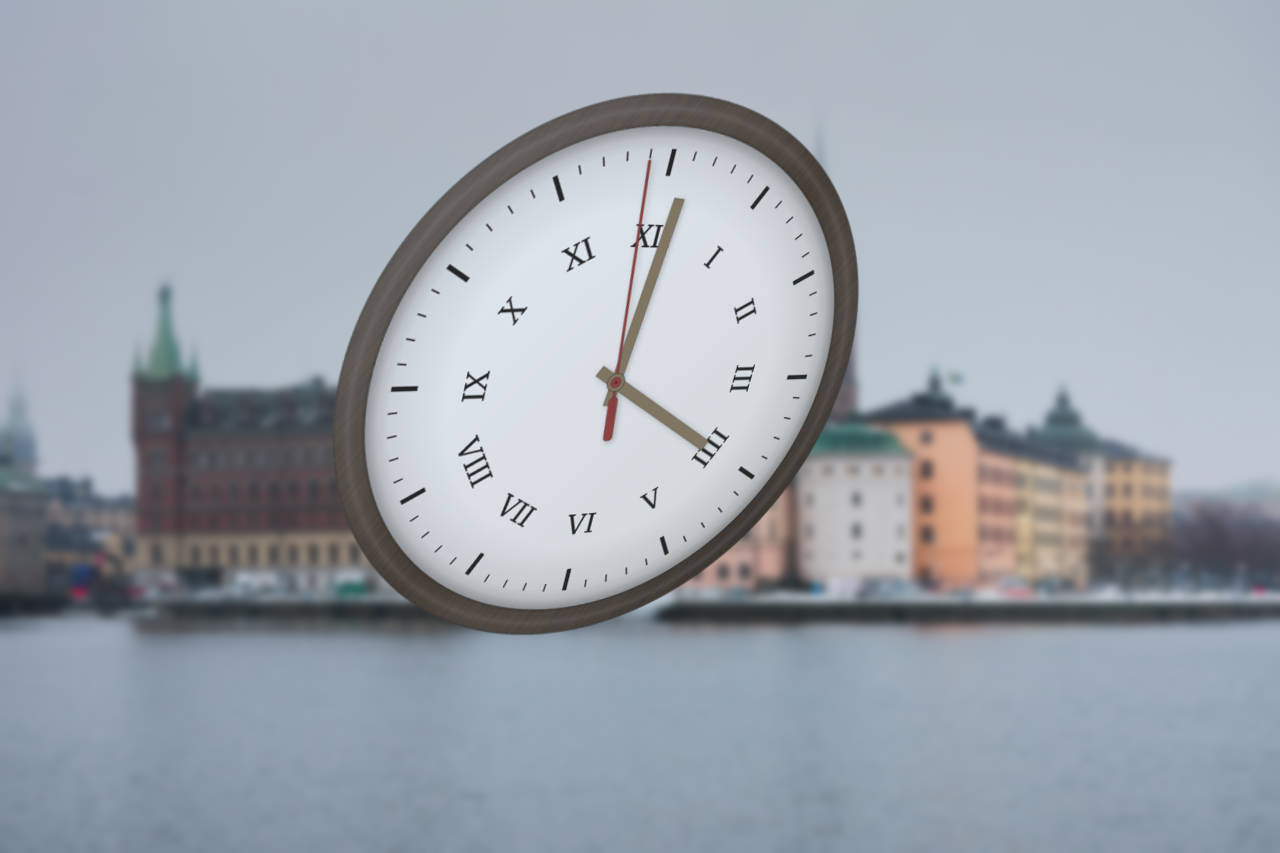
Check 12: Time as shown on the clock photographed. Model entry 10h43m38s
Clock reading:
4h00m59s
